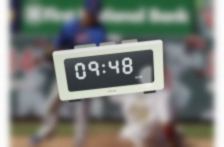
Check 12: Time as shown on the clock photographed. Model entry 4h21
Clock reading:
9h48
